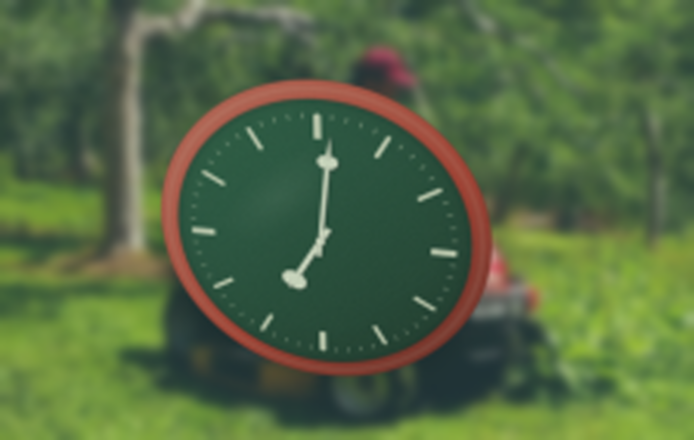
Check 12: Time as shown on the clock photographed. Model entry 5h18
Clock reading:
7h01
